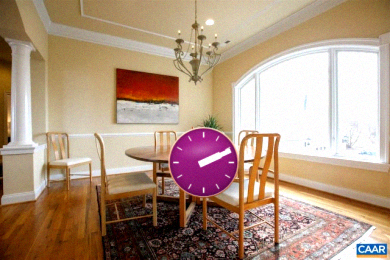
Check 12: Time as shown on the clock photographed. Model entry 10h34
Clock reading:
2h11
